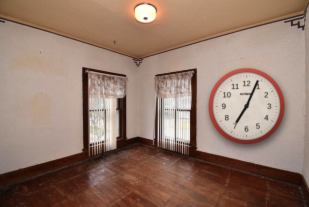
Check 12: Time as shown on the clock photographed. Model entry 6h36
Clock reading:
7h04
